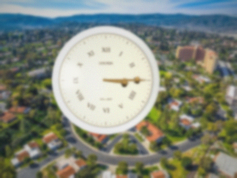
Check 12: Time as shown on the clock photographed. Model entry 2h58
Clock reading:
3h15
